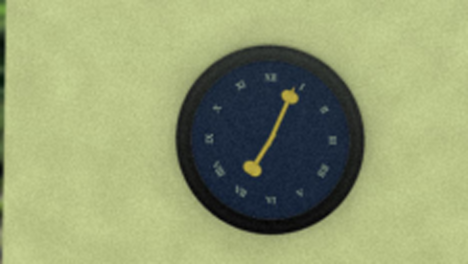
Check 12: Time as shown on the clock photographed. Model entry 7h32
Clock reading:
7h04
